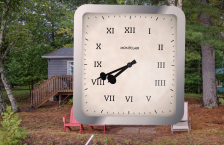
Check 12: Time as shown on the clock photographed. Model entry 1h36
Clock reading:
7h41
